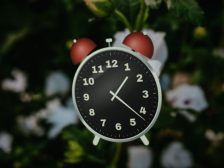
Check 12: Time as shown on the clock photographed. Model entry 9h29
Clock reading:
1h22
